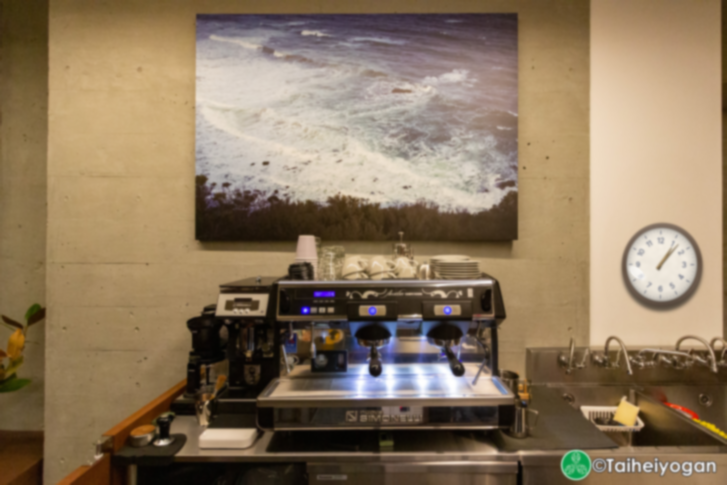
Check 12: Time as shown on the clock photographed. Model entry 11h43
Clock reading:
1h07
